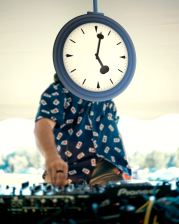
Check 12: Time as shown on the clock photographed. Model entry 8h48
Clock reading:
5h02
